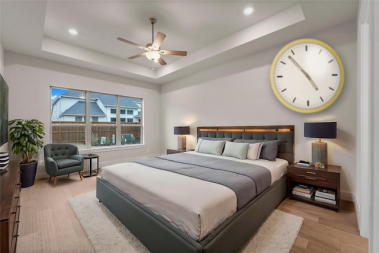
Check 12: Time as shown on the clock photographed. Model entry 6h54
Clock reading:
4h53
